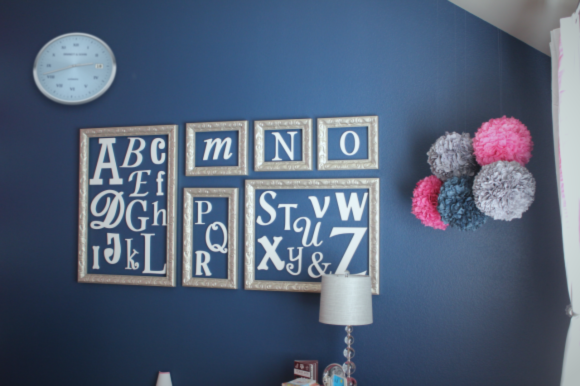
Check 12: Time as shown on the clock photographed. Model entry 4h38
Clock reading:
2h42
